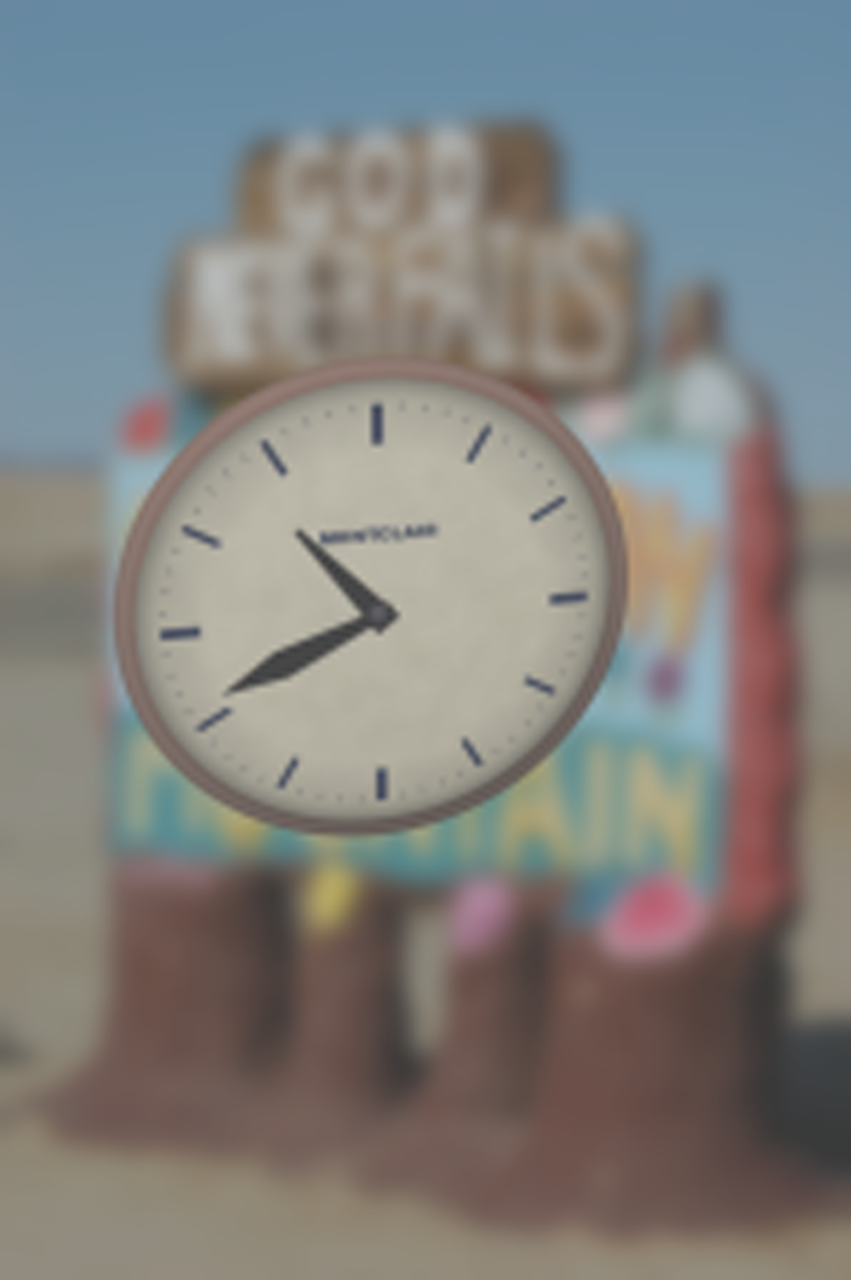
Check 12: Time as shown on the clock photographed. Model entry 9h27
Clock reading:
10h41
